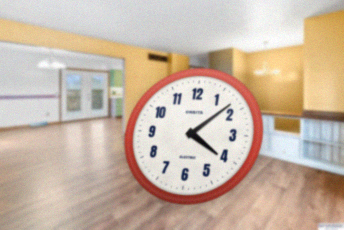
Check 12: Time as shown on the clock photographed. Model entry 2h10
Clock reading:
4h08
